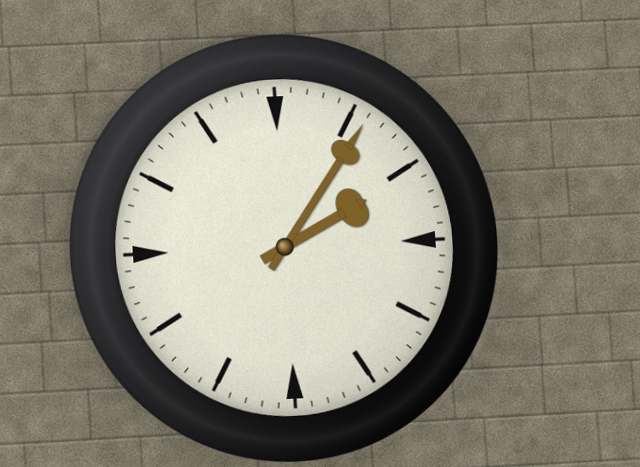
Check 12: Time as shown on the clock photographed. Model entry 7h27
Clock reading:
2h06
